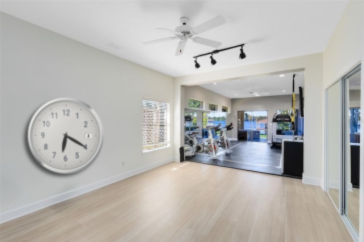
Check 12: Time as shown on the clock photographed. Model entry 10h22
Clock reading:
6h20
